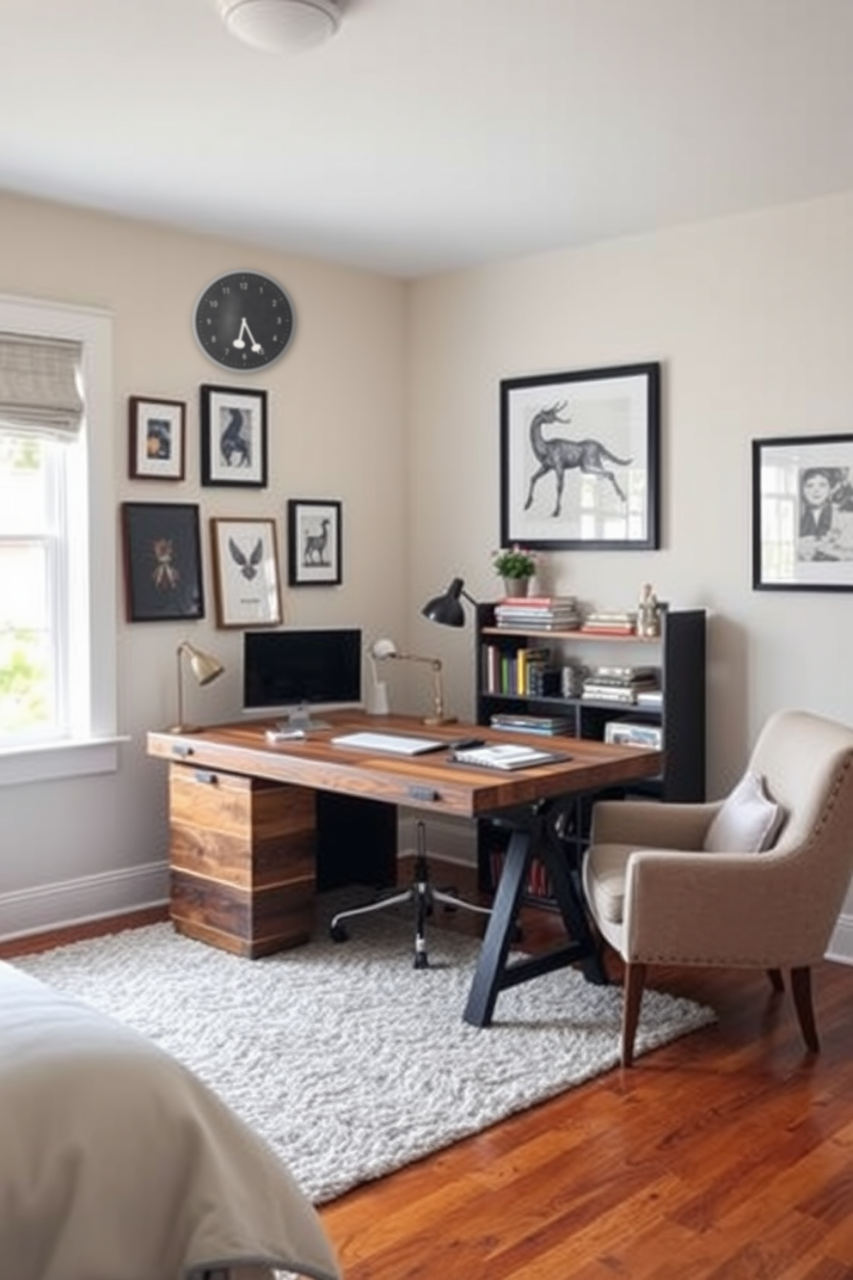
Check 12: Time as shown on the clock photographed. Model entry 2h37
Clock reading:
6h26
